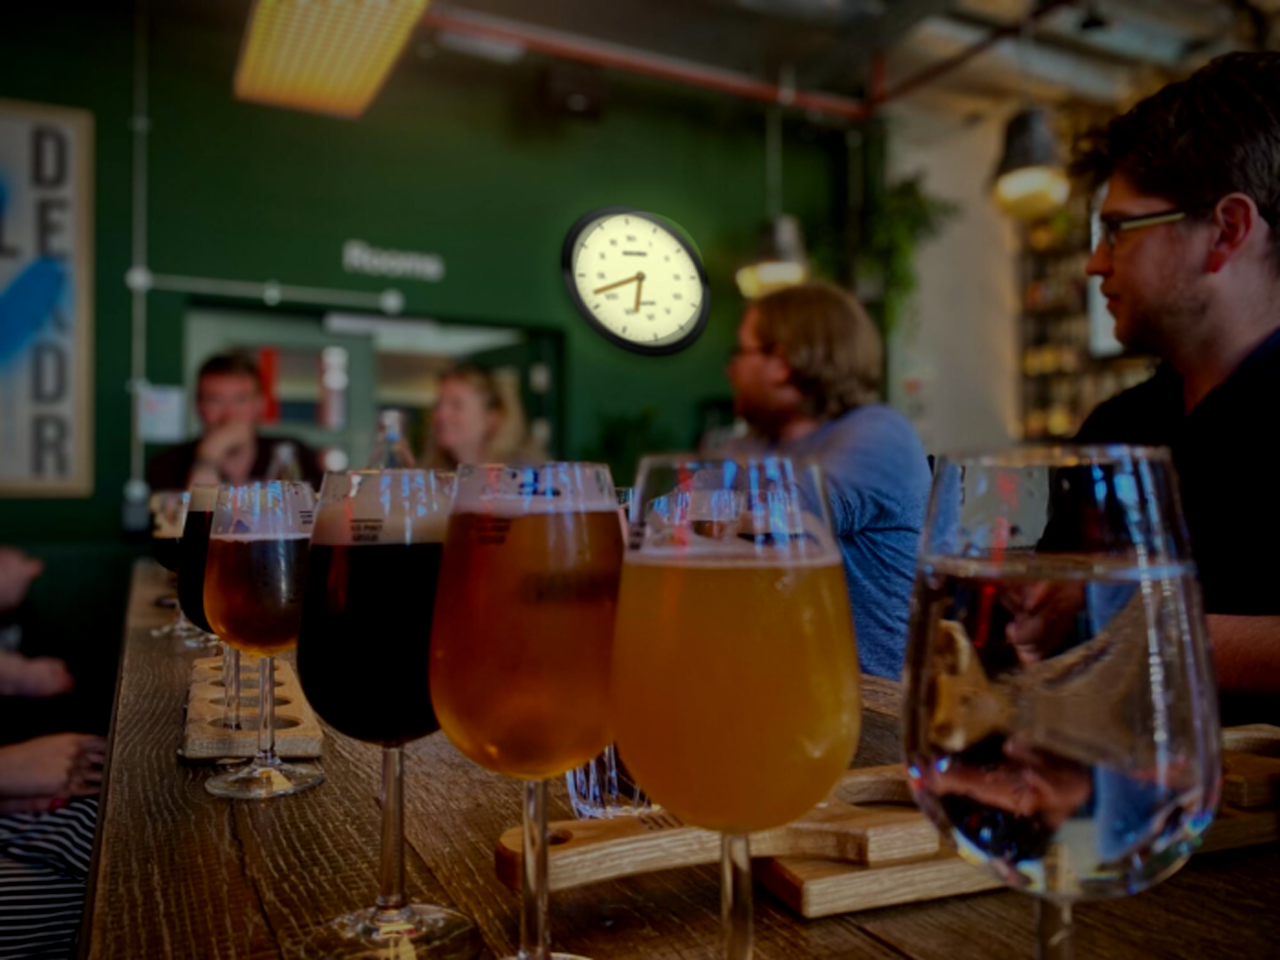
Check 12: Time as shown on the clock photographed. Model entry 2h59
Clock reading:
6h42
